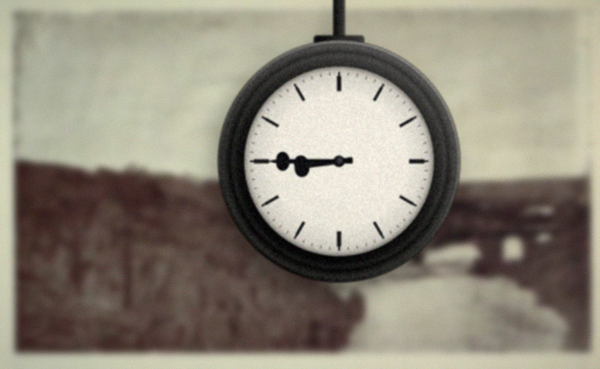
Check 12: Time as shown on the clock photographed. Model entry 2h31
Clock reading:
8h45
